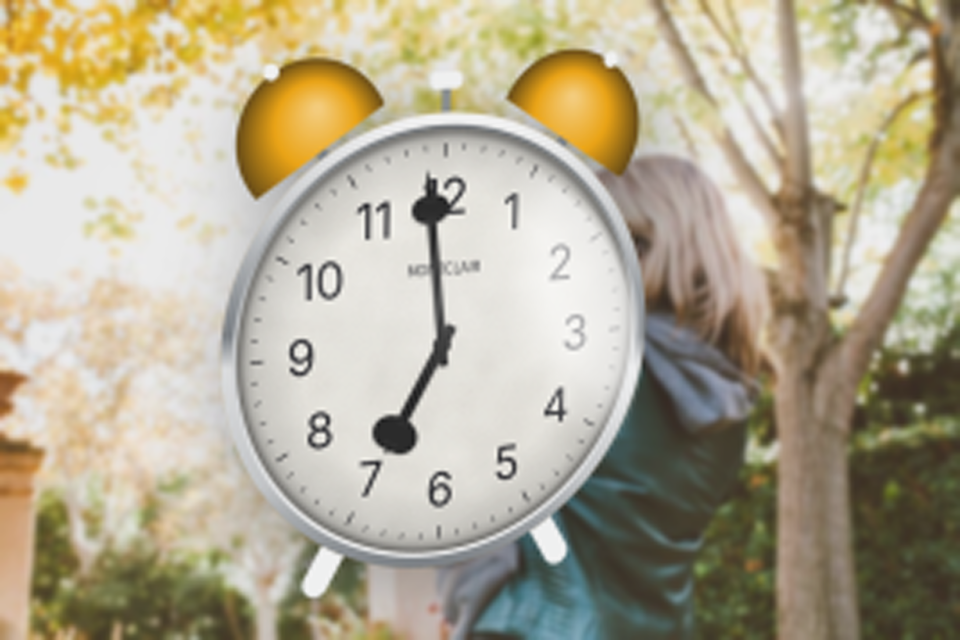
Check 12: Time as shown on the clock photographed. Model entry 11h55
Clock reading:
6h59
